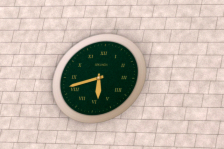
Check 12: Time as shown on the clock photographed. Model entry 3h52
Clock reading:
5h42
